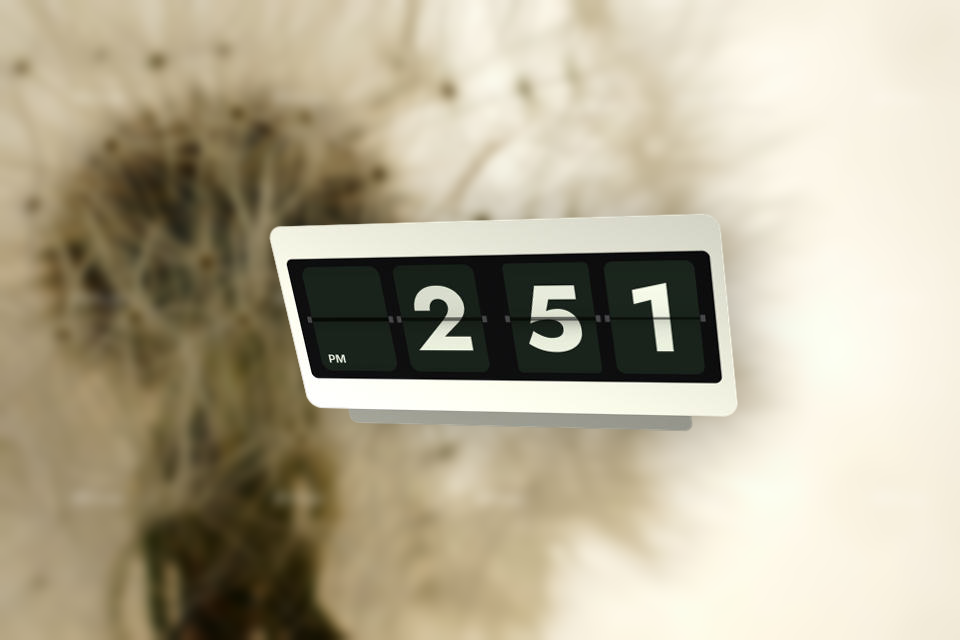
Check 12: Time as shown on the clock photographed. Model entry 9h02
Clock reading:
2h51
